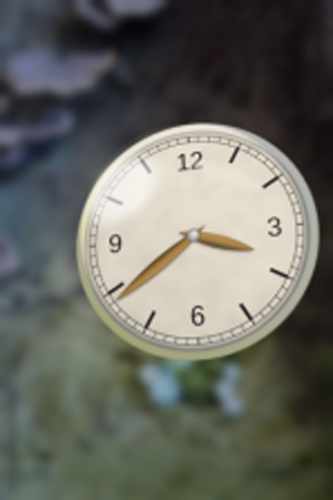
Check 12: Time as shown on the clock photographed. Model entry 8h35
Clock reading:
3h39
